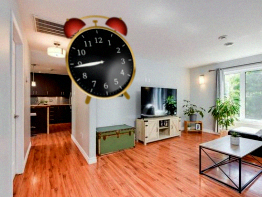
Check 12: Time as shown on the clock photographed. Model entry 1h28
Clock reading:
8h44
